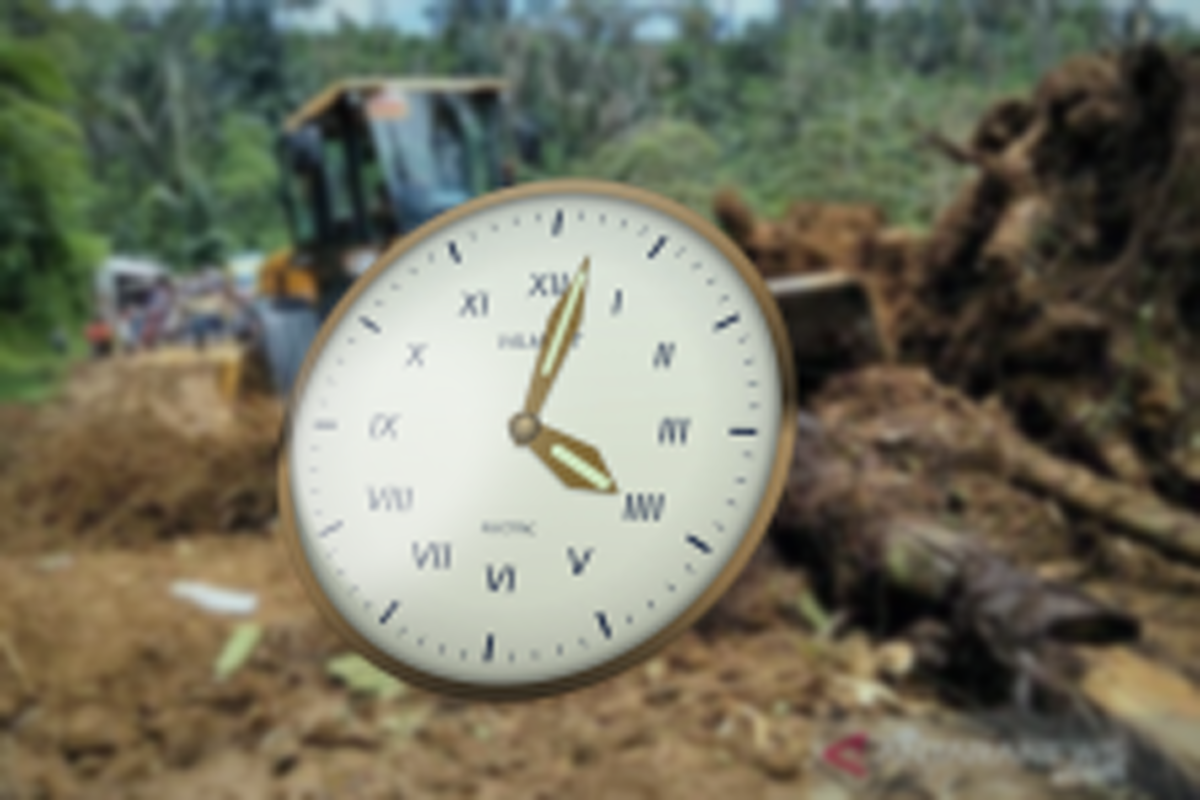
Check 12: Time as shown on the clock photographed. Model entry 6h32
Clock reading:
4h02
